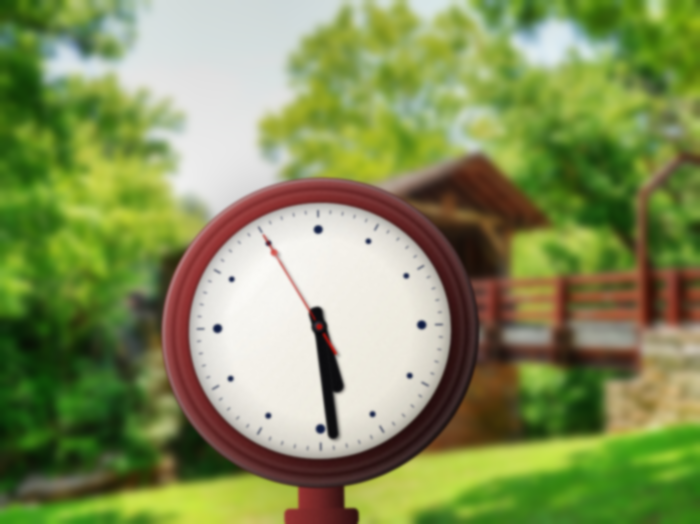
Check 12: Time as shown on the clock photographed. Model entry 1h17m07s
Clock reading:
5h28m55s
